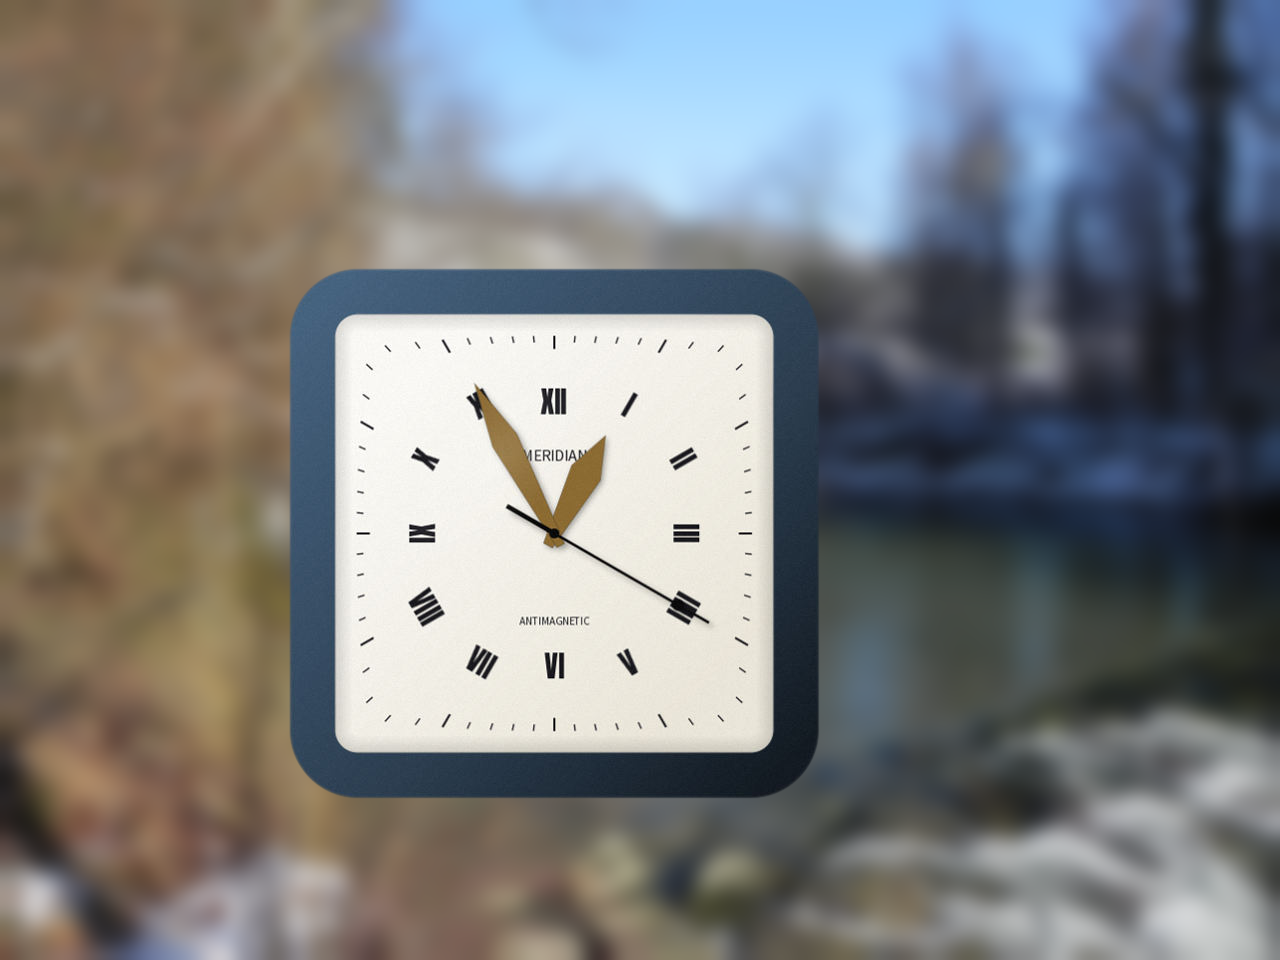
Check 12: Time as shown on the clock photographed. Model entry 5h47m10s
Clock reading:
12h55m20s
